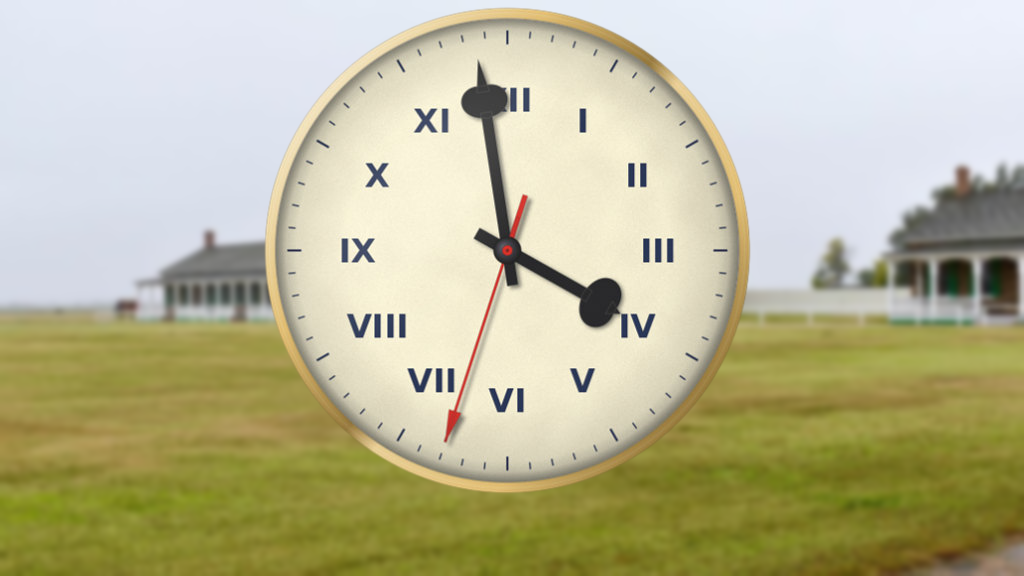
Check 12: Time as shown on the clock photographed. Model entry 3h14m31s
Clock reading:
3h58m33s
